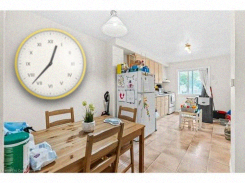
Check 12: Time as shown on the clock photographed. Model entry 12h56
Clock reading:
12h37
